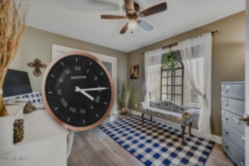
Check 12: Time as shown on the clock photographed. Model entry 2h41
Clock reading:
4h15
